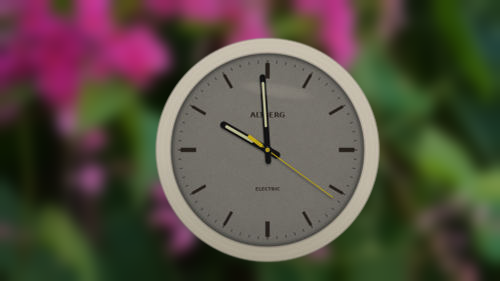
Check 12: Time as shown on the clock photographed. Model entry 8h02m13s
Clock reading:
9h59m21s
